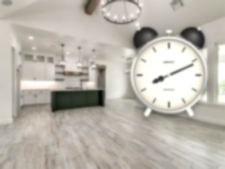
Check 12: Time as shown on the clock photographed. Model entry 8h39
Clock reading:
8h11
